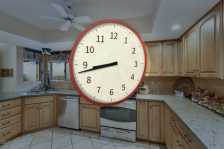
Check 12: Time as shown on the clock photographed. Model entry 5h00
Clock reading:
8h43
